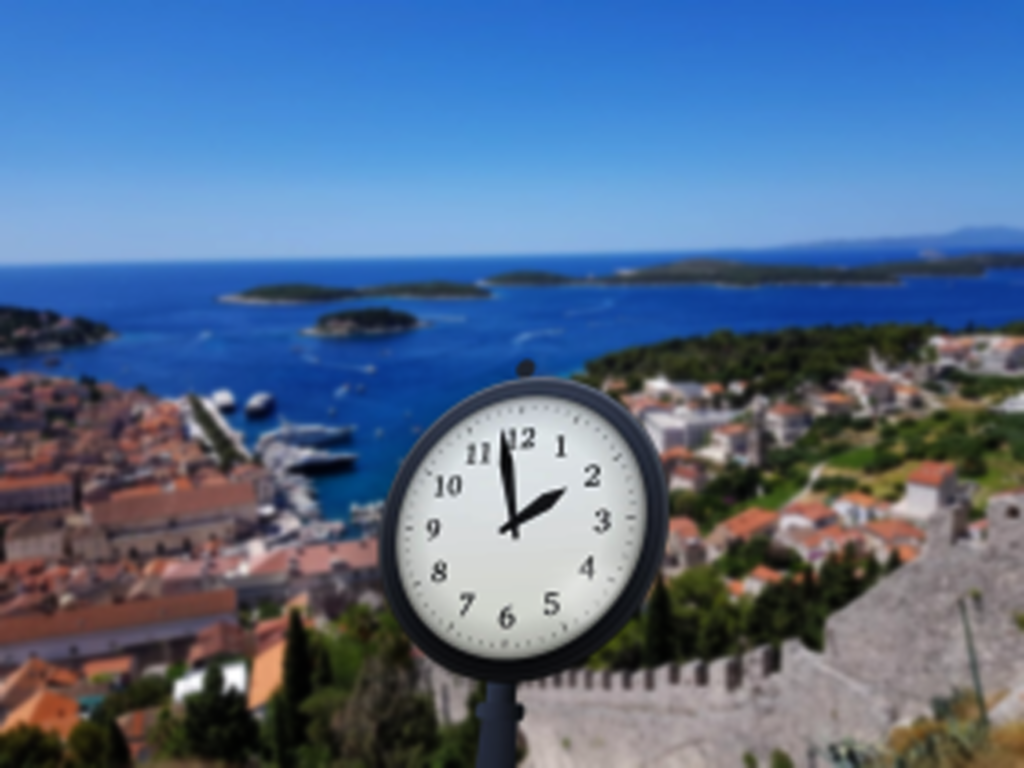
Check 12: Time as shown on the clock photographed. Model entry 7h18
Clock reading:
1h58
